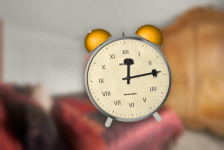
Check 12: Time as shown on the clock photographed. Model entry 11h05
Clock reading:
12h14
